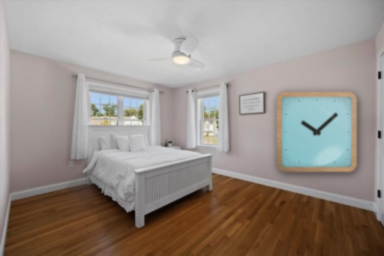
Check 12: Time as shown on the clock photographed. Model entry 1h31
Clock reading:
10h08
